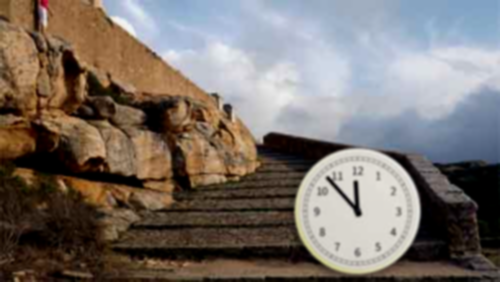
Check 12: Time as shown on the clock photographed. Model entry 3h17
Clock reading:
11h53
